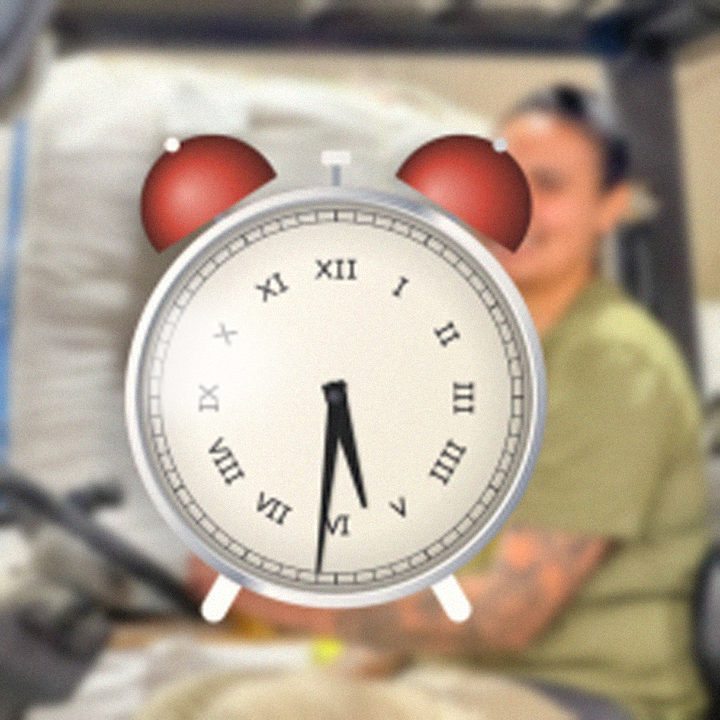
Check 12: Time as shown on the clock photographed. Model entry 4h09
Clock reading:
5h31
